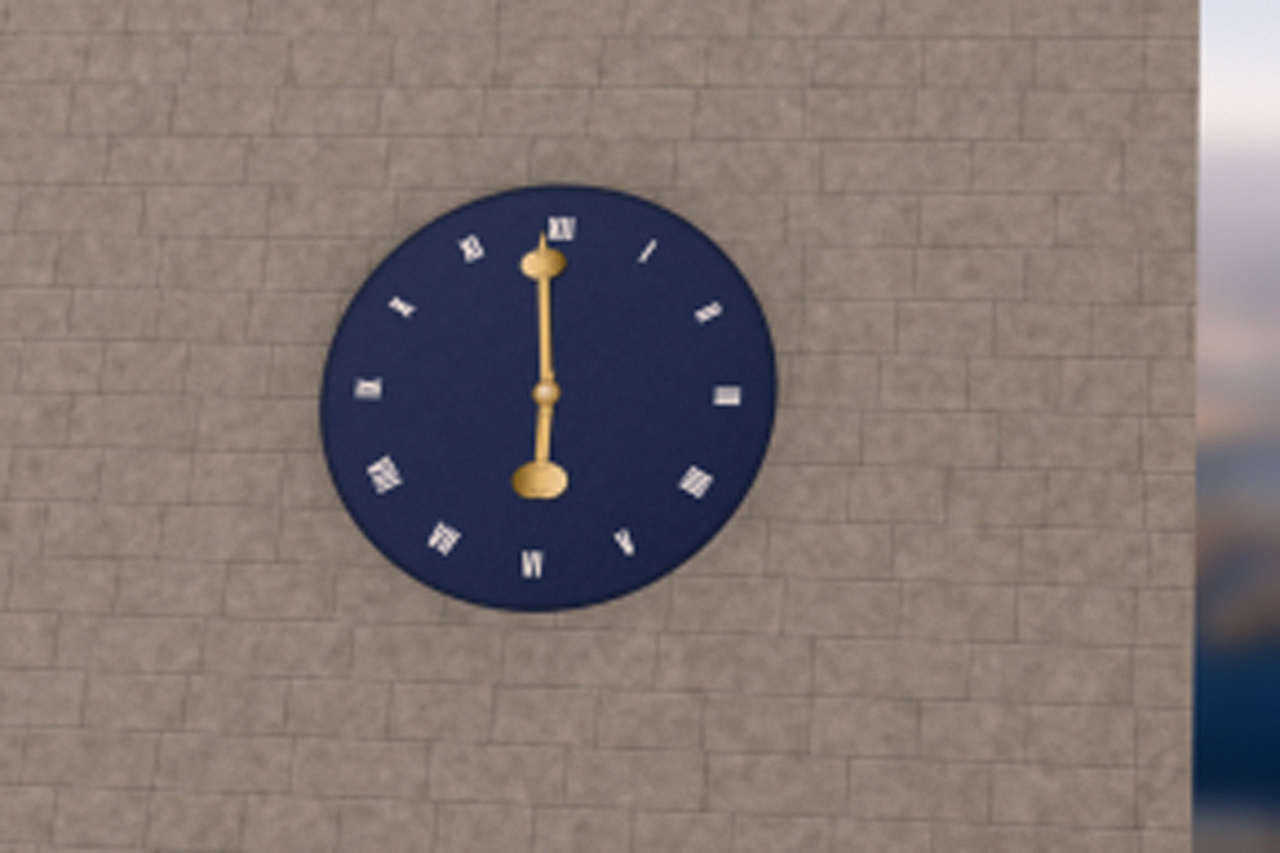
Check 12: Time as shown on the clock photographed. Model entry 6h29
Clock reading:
5h59
